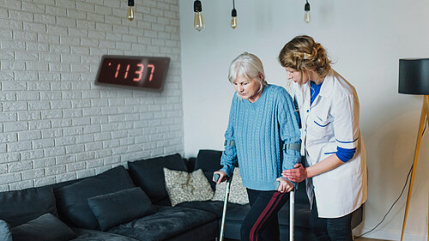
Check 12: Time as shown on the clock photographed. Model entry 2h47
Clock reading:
11h37
